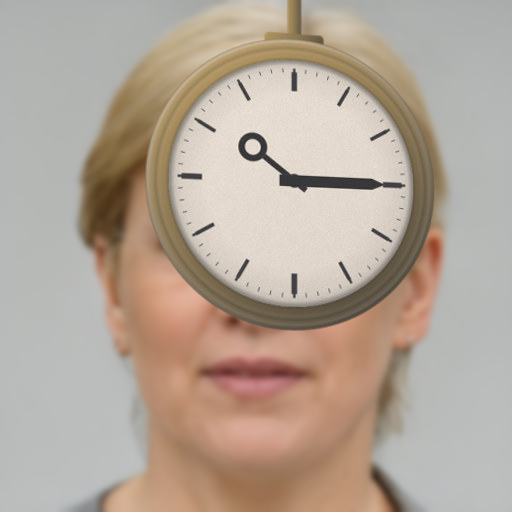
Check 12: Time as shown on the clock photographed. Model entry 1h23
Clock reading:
10h15
